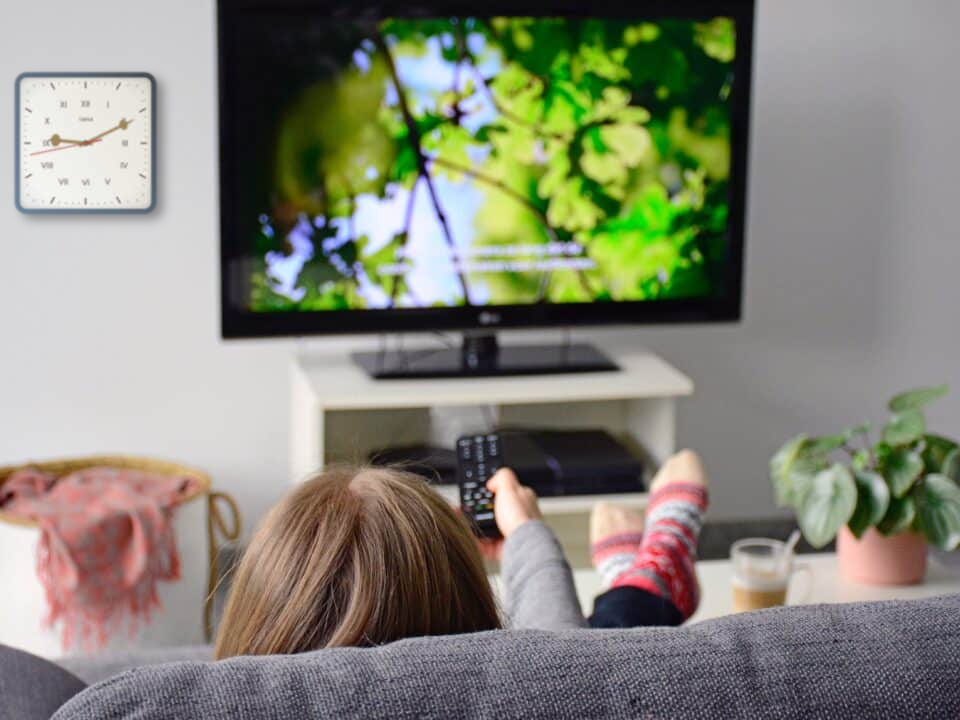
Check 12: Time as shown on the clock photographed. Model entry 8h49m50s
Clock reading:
9h10m43s
